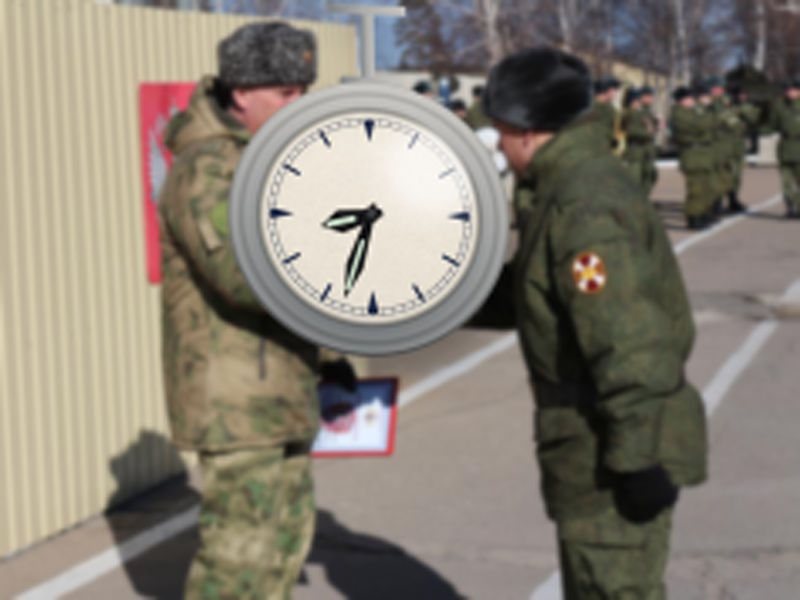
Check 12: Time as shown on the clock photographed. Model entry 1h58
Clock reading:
8h33
